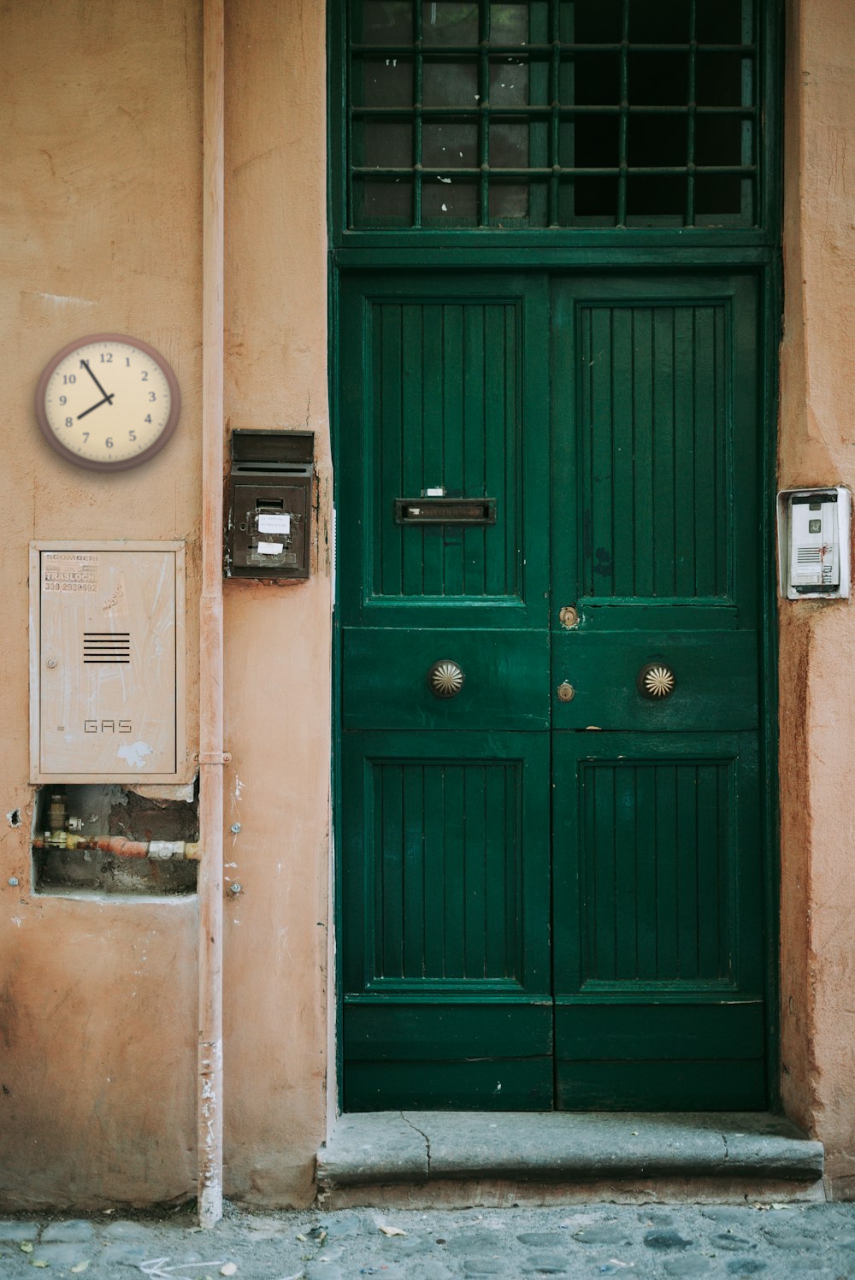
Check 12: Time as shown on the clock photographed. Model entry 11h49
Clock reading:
7h55
